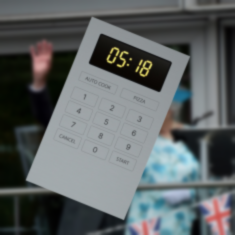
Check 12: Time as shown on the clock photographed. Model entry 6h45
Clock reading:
5h18
